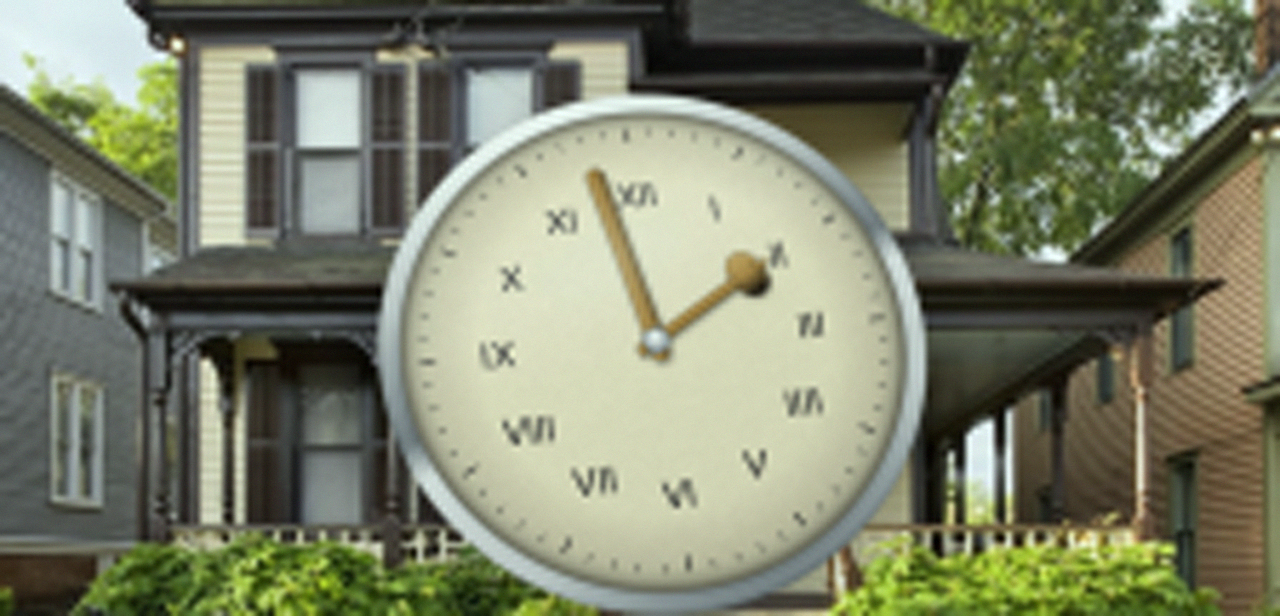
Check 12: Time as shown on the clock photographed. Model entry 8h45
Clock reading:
1h58
